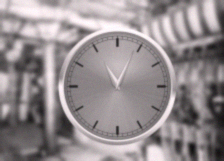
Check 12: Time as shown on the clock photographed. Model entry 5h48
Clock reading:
11h04
